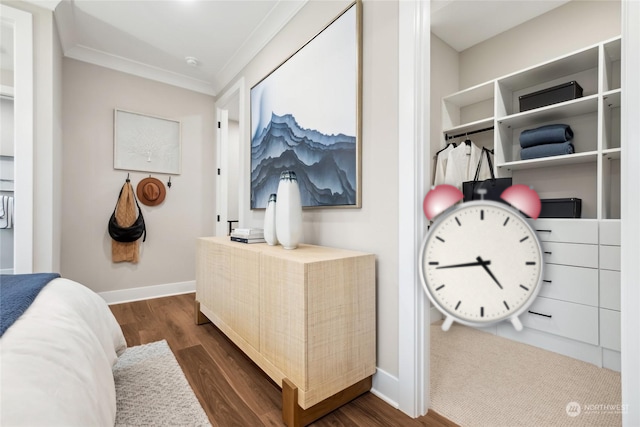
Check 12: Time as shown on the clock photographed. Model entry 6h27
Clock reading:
4h44
